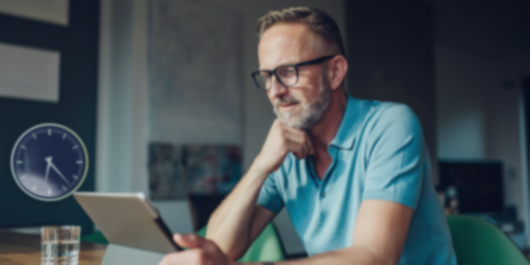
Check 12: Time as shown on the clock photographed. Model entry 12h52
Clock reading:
6h23
